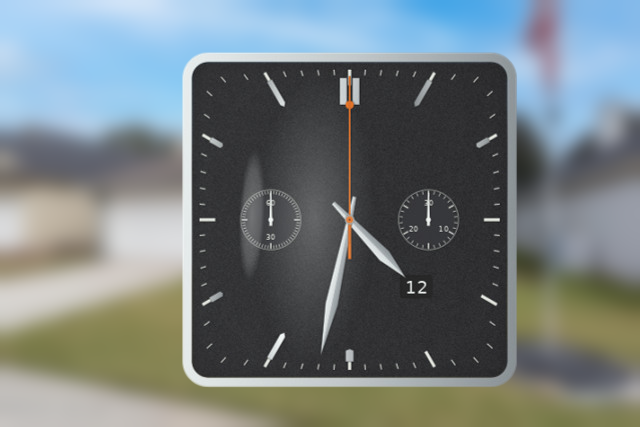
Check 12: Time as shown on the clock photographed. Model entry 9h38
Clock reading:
4h32
